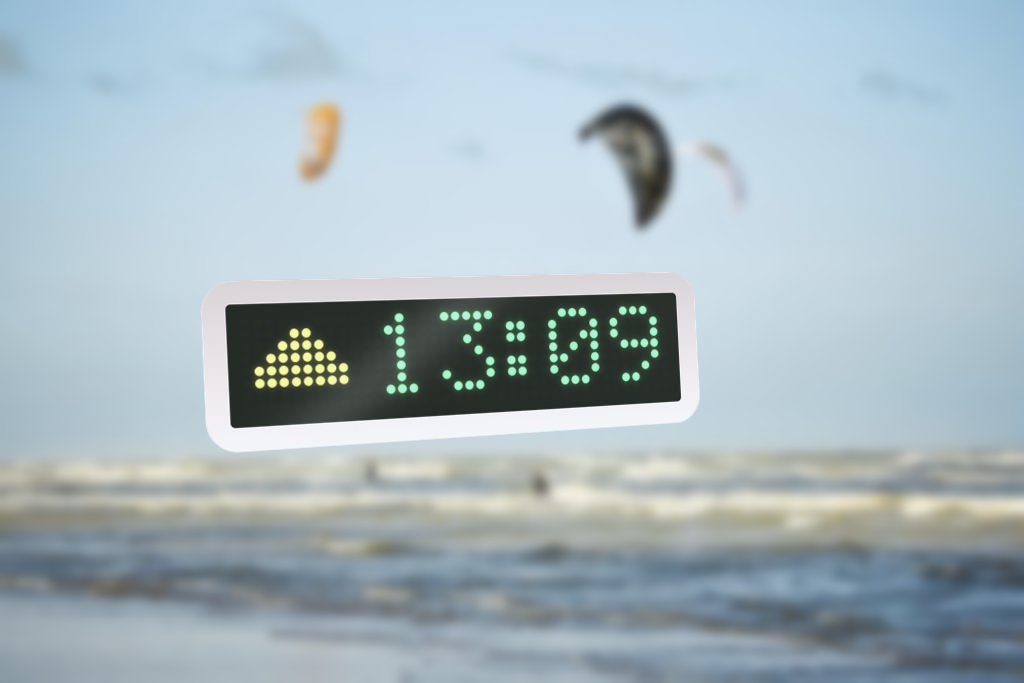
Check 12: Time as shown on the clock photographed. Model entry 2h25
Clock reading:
13h09
